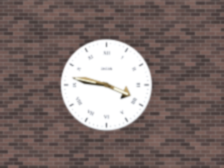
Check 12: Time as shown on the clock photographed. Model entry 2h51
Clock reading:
3h47
